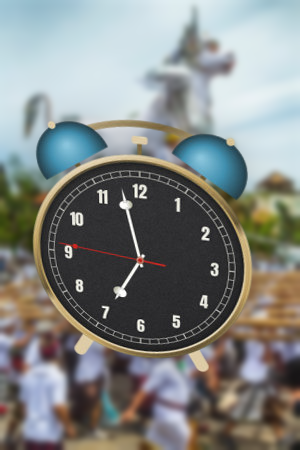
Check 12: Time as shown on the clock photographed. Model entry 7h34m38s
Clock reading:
6h57m46s
